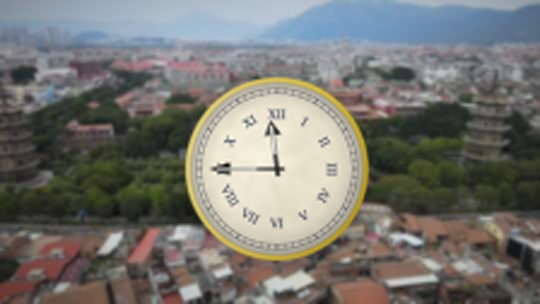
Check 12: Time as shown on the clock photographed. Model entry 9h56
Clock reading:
11h45
